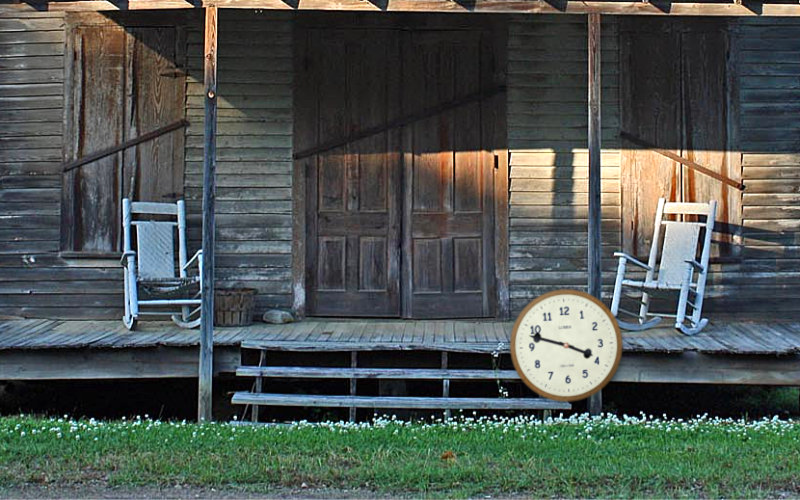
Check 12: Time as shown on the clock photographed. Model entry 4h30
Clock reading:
3h48
